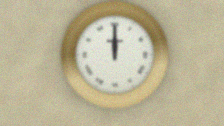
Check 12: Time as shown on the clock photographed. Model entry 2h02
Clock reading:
12h00
